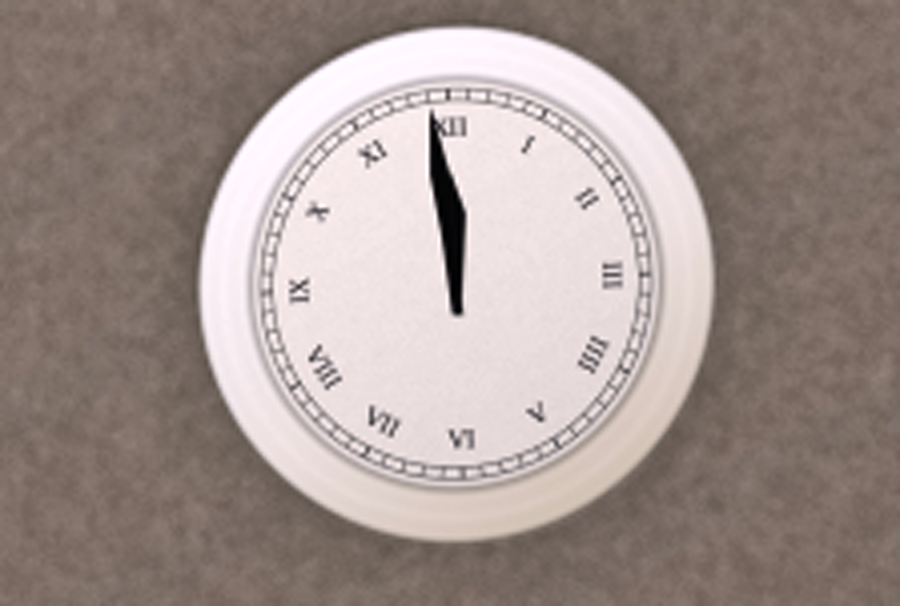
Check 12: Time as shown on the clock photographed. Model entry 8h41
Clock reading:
11h59
